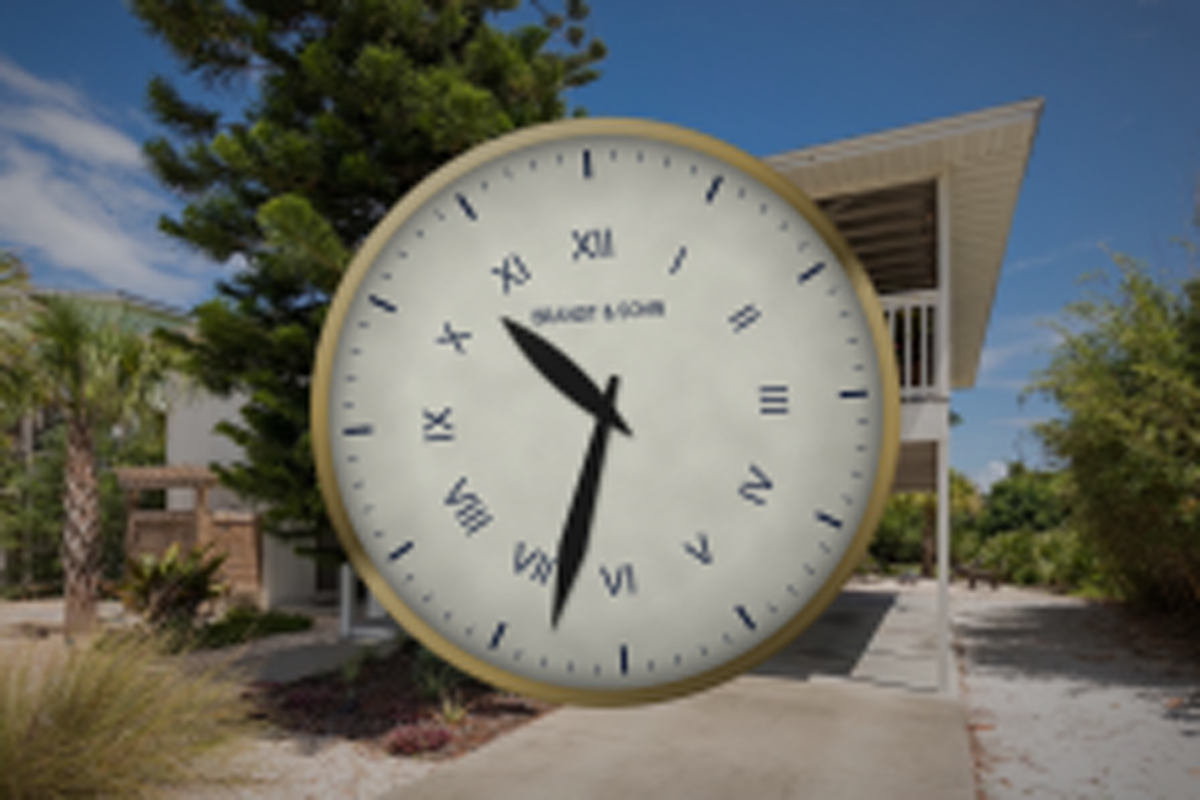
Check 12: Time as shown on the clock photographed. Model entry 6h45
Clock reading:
10h33
